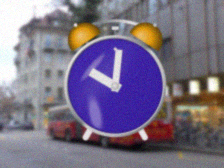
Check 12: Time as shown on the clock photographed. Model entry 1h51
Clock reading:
10h01
